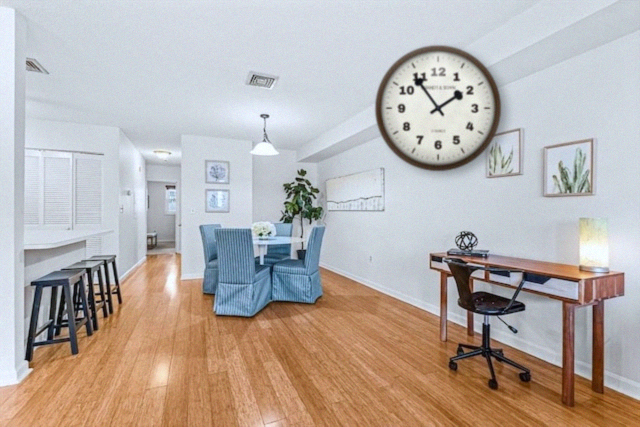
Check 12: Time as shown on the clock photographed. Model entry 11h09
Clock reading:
1h54
